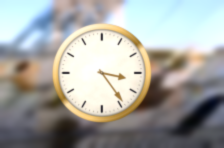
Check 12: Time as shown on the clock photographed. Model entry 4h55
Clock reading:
3h24
